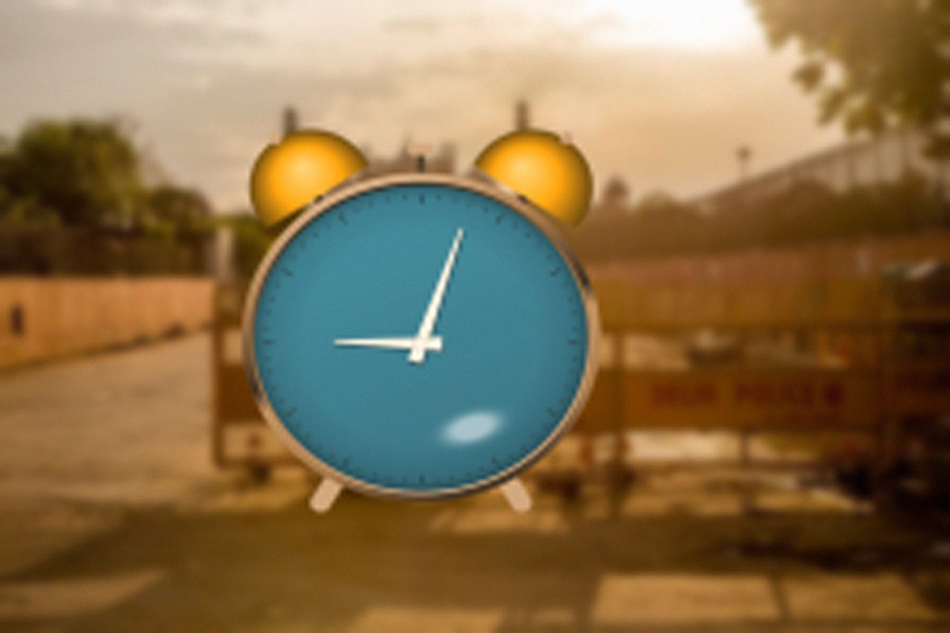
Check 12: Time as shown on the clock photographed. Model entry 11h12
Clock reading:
9h03
